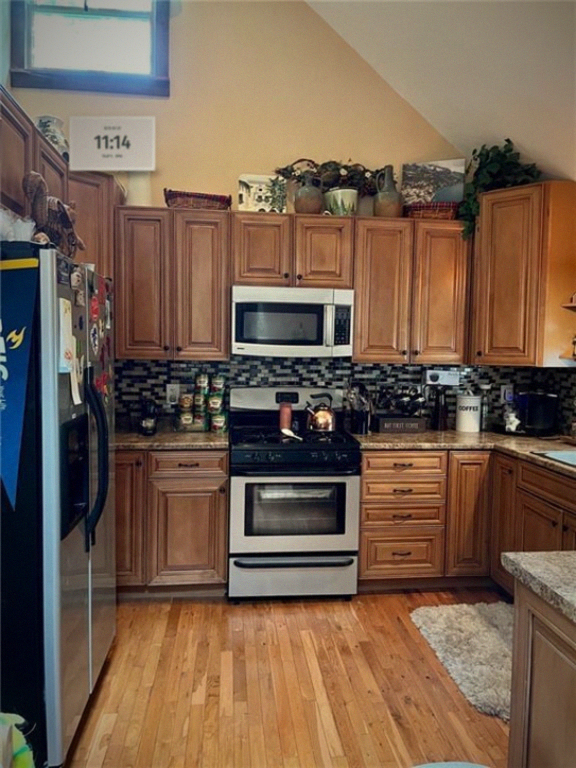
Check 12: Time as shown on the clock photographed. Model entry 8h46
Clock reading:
11h14
